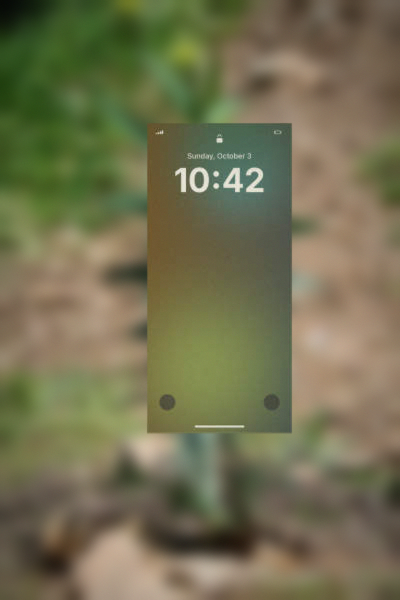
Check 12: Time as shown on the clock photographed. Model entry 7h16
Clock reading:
10h42
